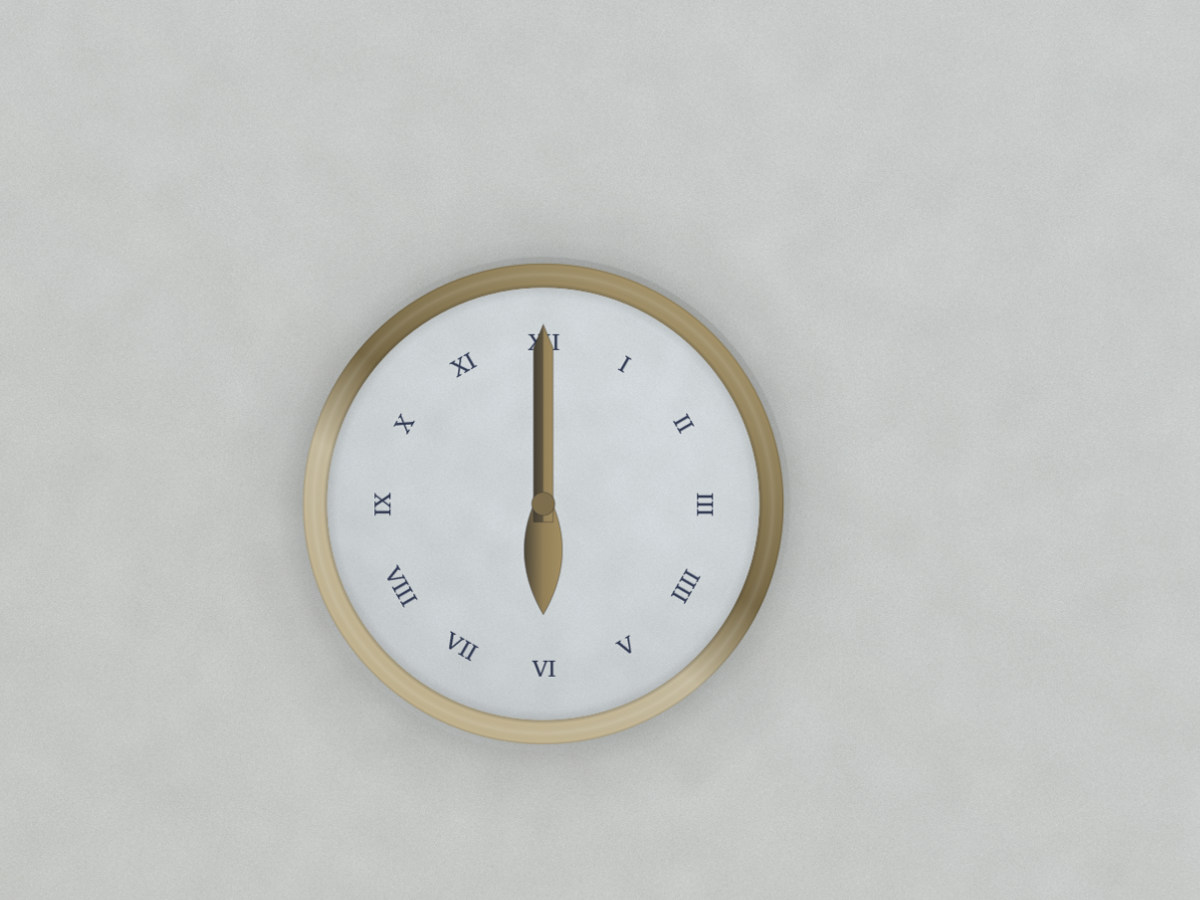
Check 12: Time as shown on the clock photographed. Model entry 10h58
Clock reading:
6h00
